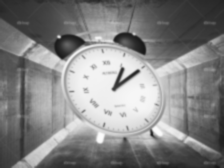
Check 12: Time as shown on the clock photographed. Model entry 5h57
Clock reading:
1h10
